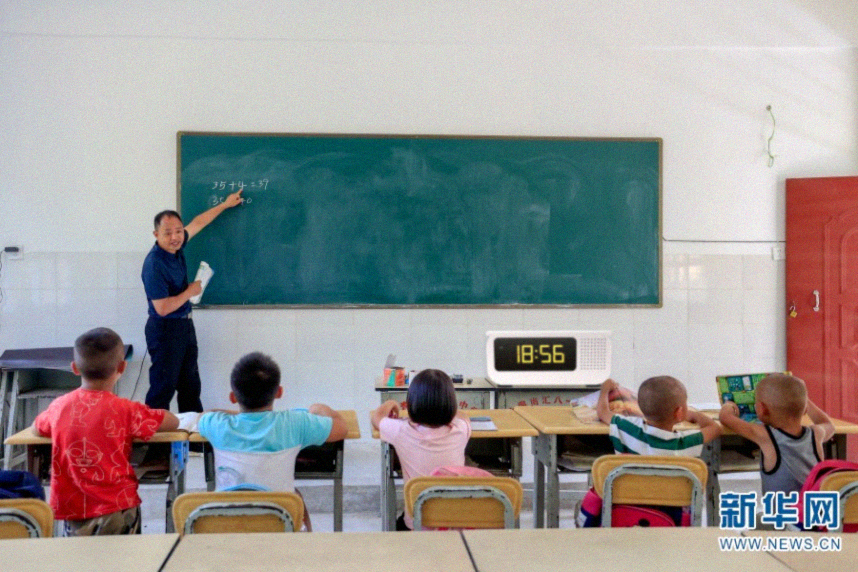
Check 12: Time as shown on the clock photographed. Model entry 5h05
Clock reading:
18h56
